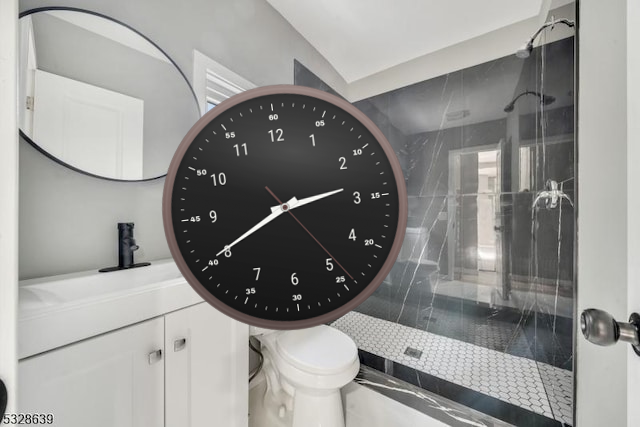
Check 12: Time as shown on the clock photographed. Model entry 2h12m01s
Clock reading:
2h40m24s
